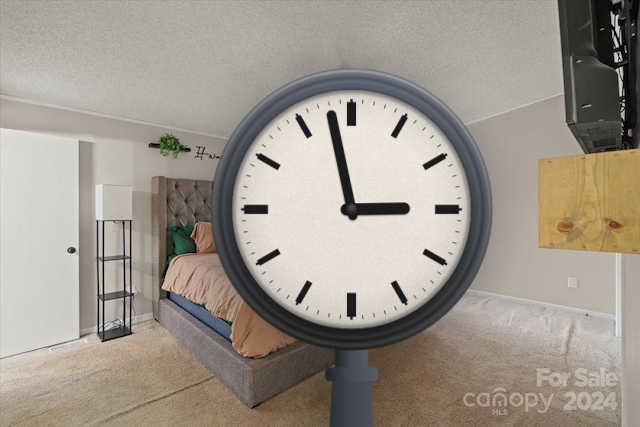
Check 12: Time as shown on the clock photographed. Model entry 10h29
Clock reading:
2h58
